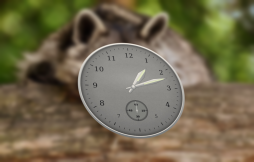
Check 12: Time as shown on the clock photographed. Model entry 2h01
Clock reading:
1h12
